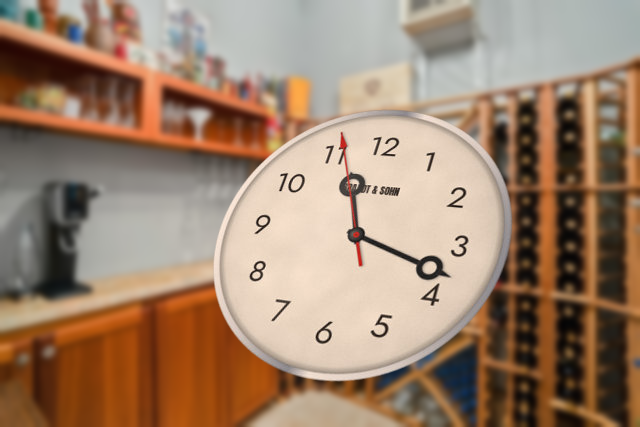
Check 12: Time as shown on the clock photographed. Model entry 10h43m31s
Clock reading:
11h17m56s
